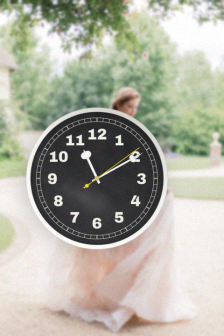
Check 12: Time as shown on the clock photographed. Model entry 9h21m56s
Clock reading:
11h10m09s
